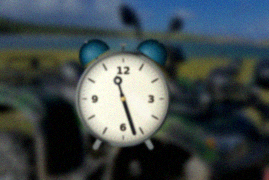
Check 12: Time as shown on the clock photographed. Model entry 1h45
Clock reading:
11h27
